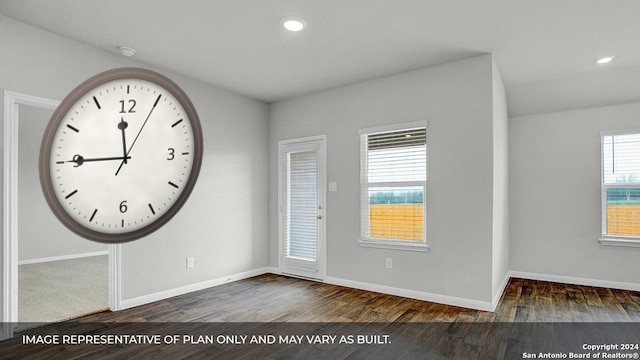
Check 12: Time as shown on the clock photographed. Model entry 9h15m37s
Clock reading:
11h45m05s
